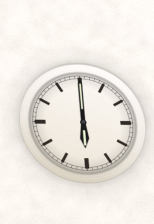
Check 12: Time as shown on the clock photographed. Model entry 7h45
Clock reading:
6h00
